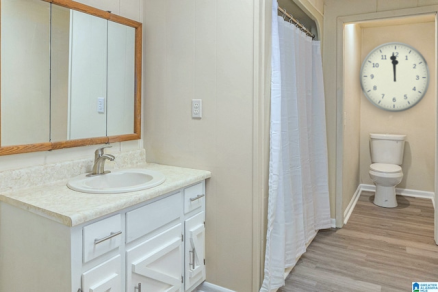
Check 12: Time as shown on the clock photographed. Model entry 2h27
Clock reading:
11h59
